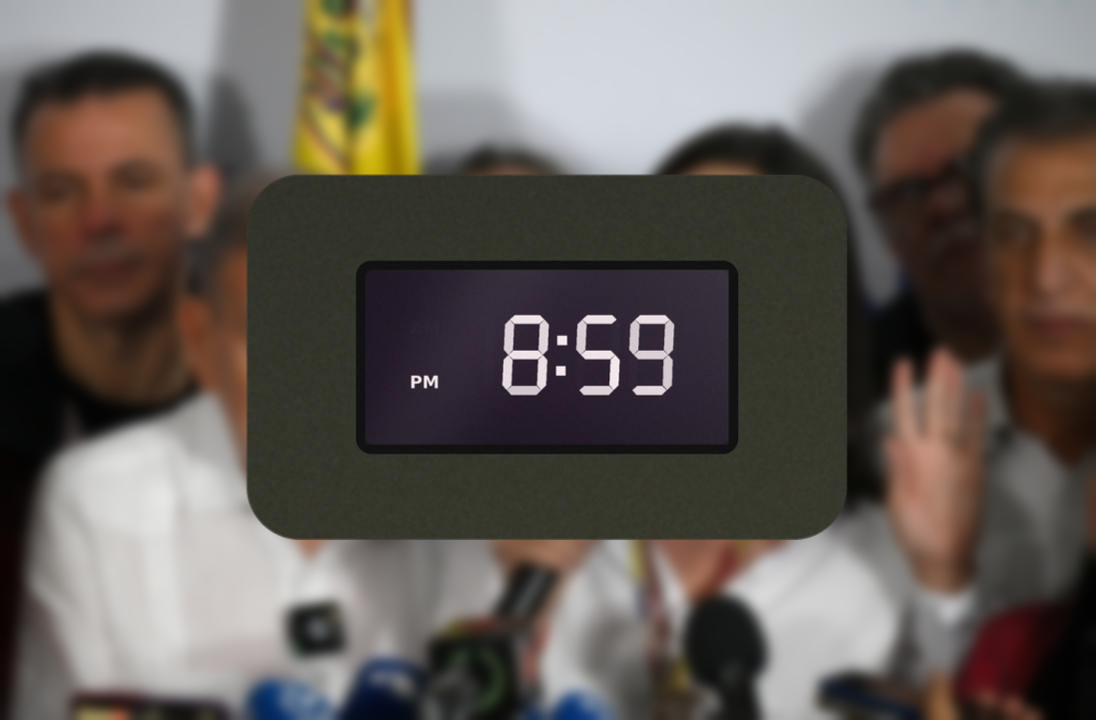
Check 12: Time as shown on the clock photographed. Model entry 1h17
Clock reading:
8h59
